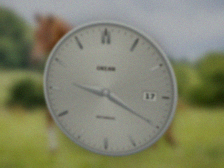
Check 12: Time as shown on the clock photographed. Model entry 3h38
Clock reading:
9h20
